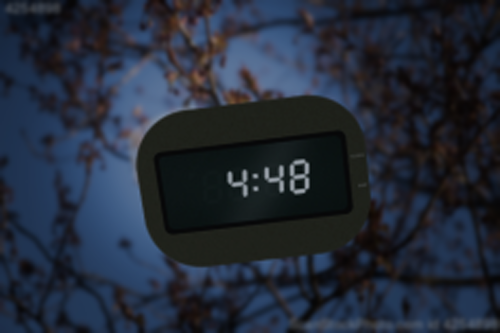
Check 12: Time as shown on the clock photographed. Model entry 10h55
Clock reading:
4h48
